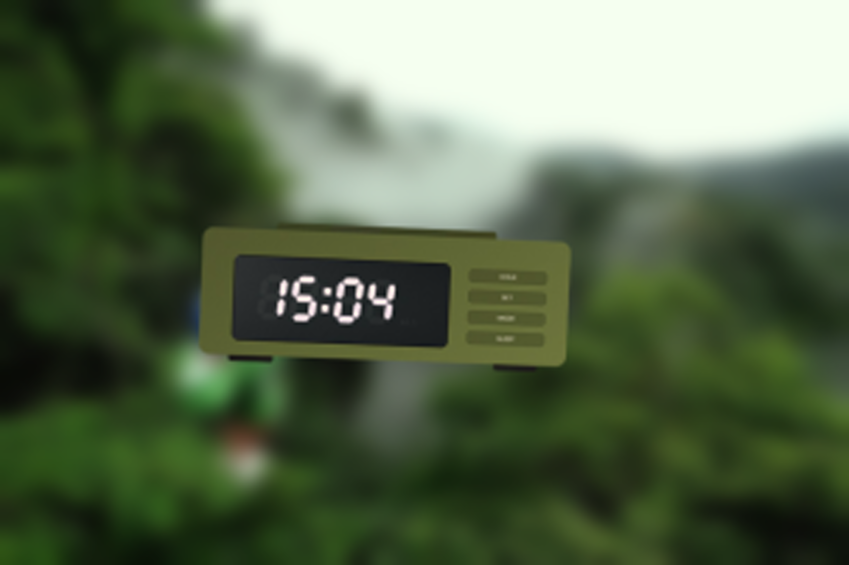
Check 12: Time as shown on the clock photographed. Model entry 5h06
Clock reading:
15h04
